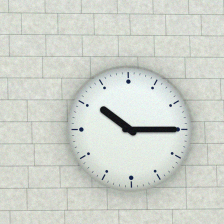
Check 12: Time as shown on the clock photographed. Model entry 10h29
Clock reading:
10h15
